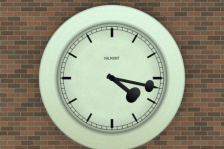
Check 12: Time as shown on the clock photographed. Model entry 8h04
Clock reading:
4h17
